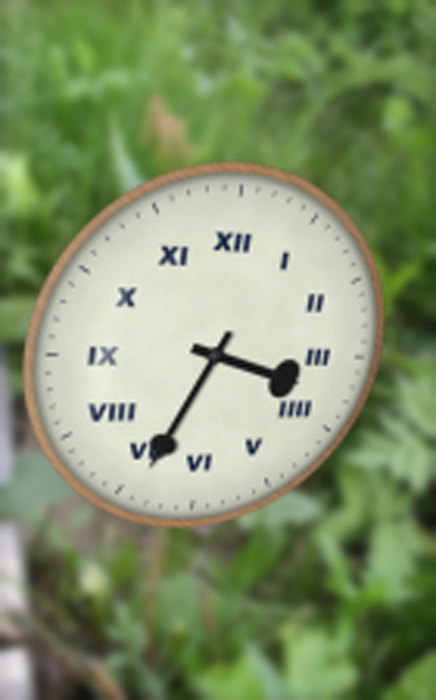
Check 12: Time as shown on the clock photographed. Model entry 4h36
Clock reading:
3h34
